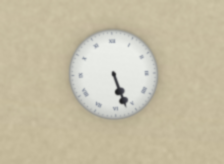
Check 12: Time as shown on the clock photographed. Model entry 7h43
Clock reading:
5h27
